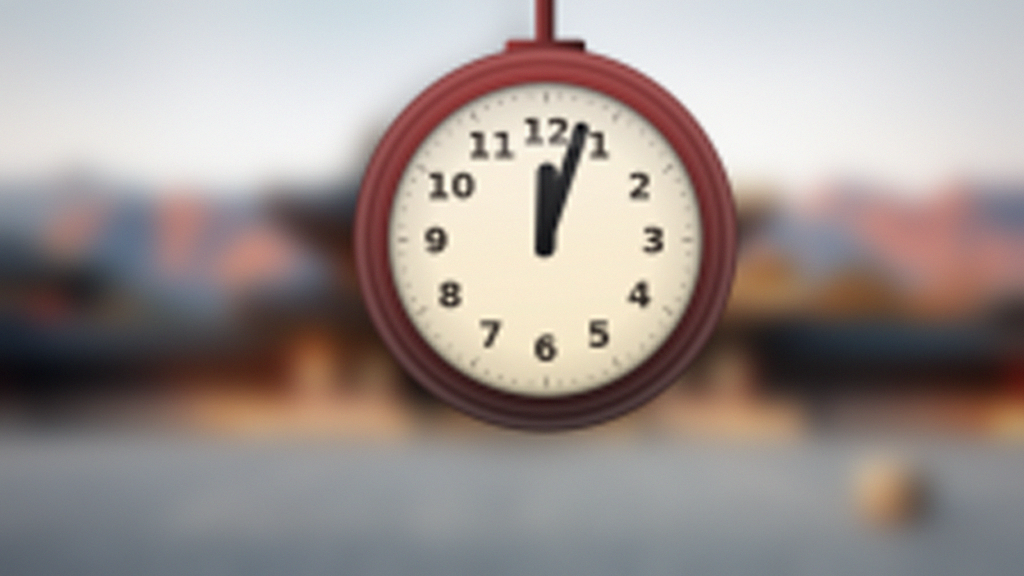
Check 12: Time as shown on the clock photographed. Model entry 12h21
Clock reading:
12h03
